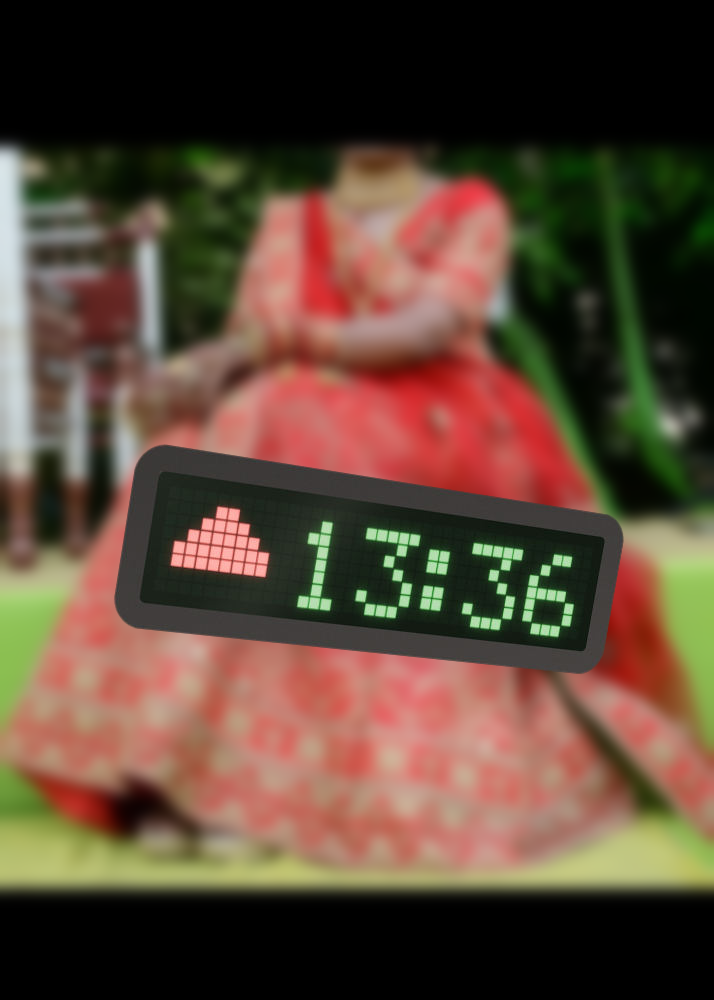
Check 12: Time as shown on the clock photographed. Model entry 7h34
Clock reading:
13h36
